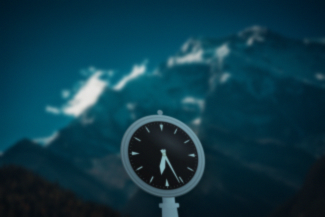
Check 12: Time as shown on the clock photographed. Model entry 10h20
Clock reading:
6h26
